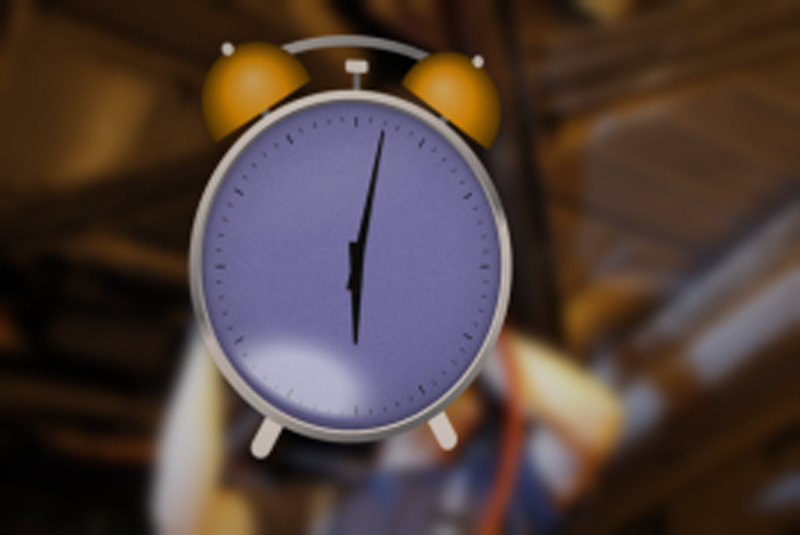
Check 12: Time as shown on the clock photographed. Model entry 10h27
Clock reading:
6h02
